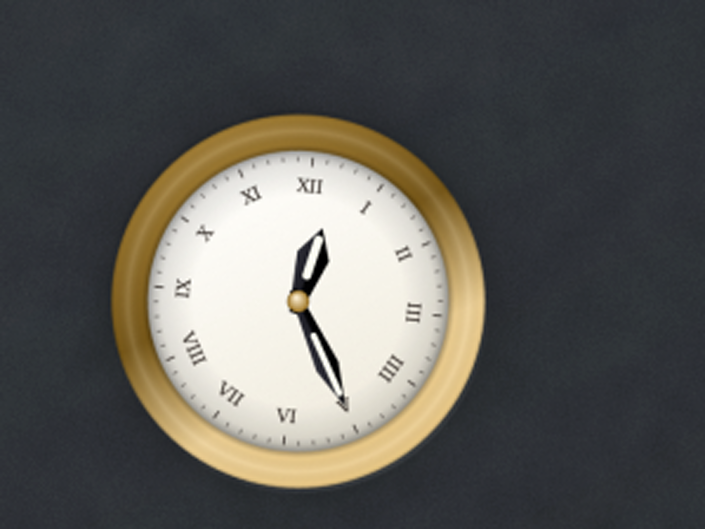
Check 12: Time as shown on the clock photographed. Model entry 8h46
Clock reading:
12h25
